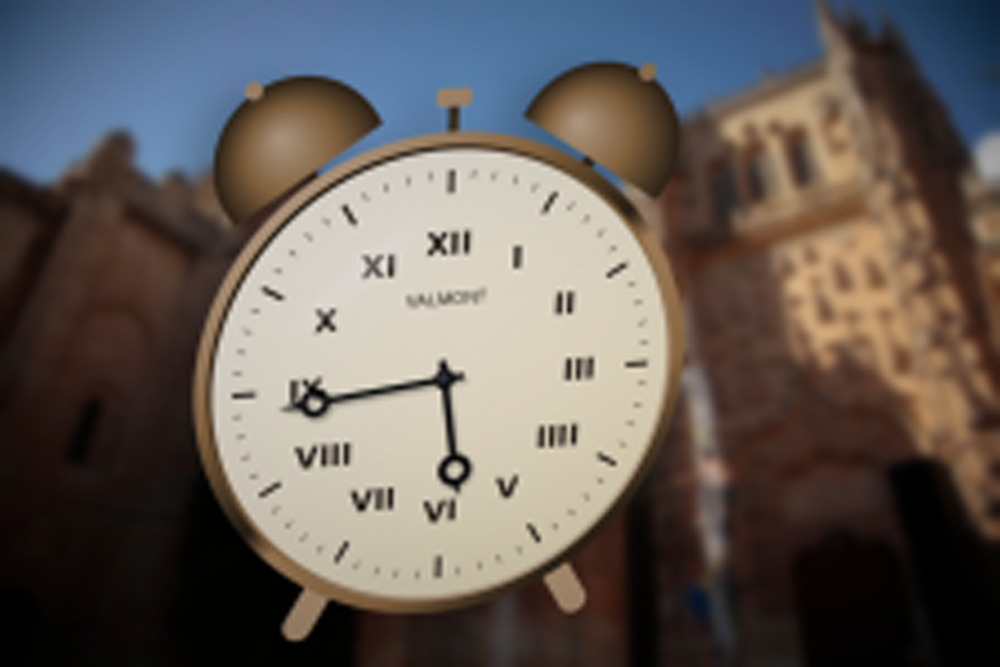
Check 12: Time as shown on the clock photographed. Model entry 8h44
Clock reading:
5h44
